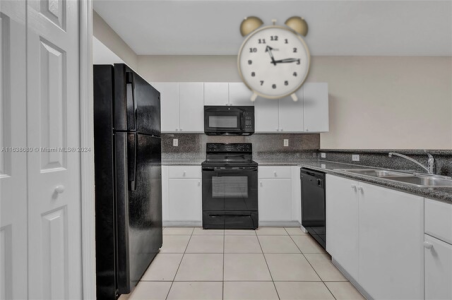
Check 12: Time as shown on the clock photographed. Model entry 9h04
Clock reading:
11h14
